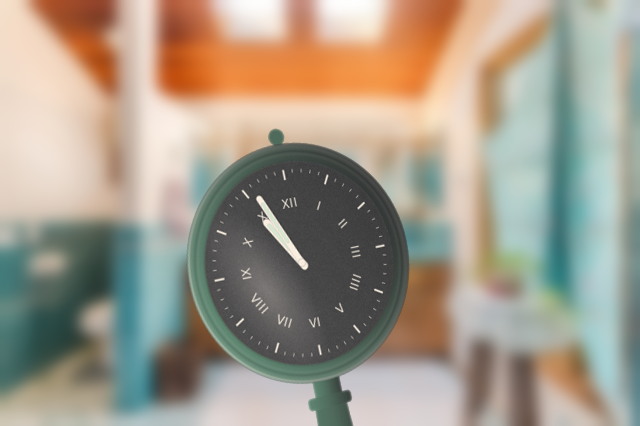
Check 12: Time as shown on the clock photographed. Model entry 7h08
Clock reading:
10h56
